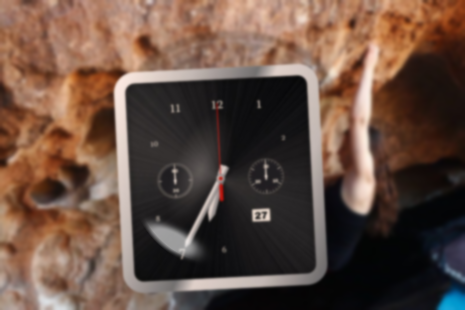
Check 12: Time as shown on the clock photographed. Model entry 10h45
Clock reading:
6h35
